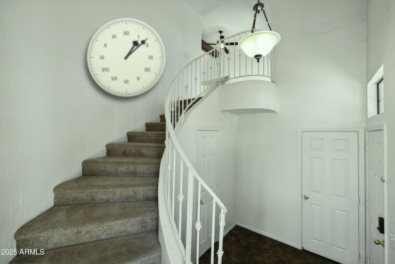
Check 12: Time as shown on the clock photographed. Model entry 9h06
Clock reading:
1h08
